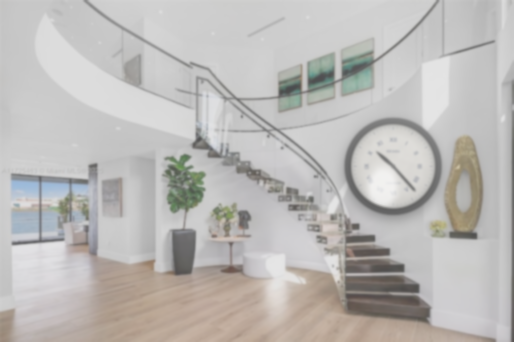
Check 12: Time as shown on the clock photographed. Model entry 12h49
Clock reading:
10h23
